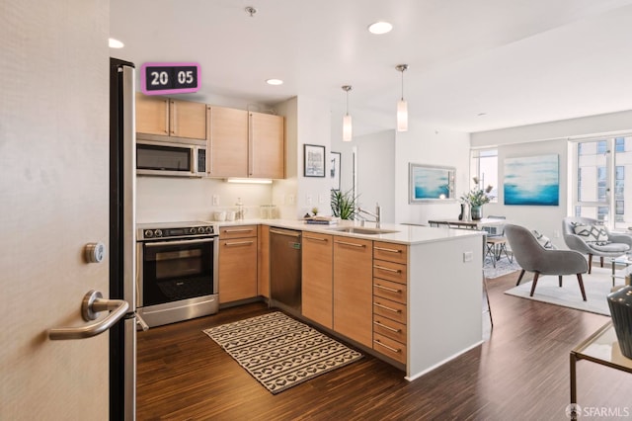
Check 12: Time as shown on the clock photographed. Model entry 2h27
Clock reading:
20h05
